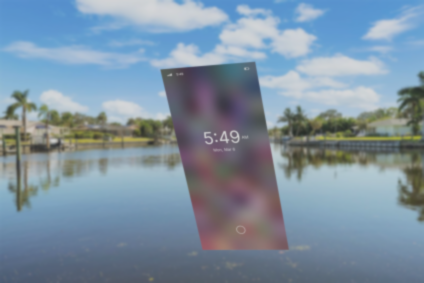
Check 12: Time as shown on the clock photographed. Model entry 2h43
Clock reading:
5h49
